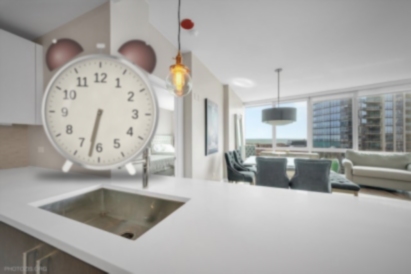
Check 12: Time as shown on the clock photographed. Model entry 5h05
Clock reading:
6h32
